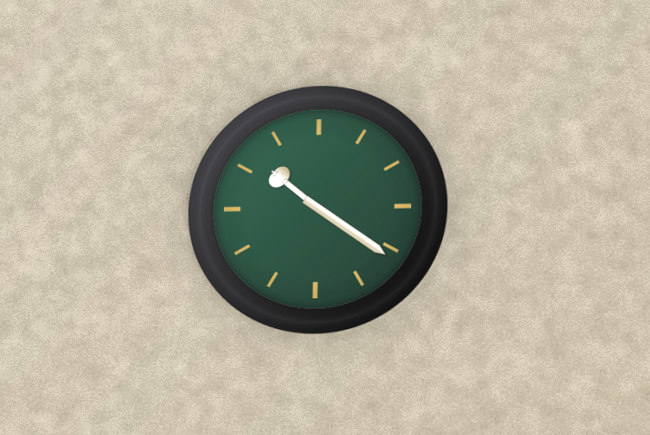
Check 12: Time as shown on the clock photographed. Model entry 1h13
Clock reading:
10h21
